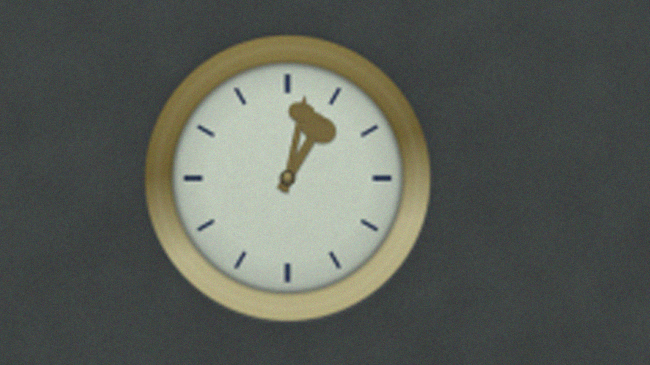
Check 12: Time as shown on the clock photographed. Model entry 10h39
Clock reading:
1h02
